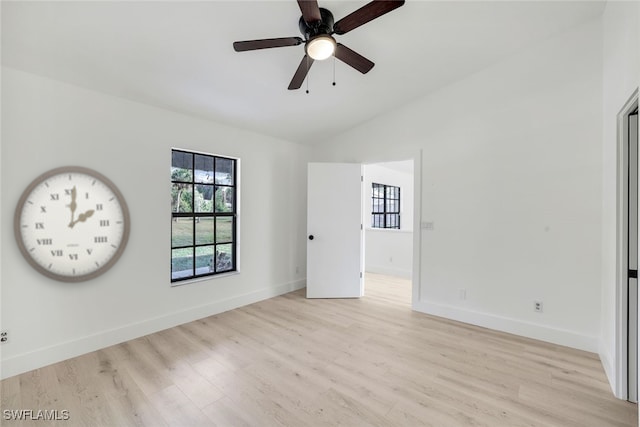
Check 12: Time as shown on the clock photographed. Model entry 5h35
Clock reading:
2h01
